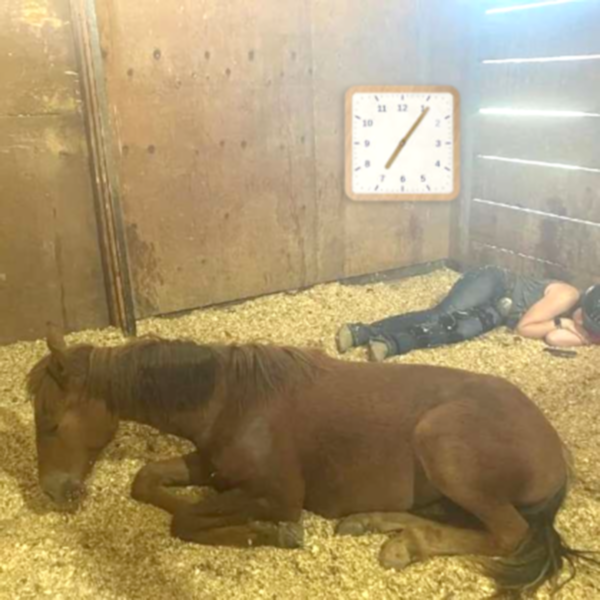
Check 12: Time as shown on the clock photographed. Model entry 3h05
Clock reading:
7h06
